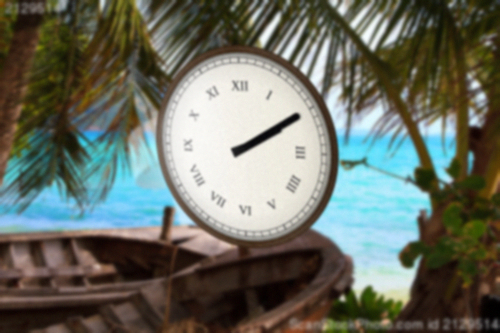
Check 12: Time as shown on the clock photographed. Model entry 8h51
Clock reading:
2h10
